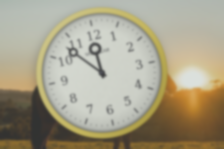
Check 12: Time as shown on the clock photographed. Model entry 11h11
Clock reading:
11h53
